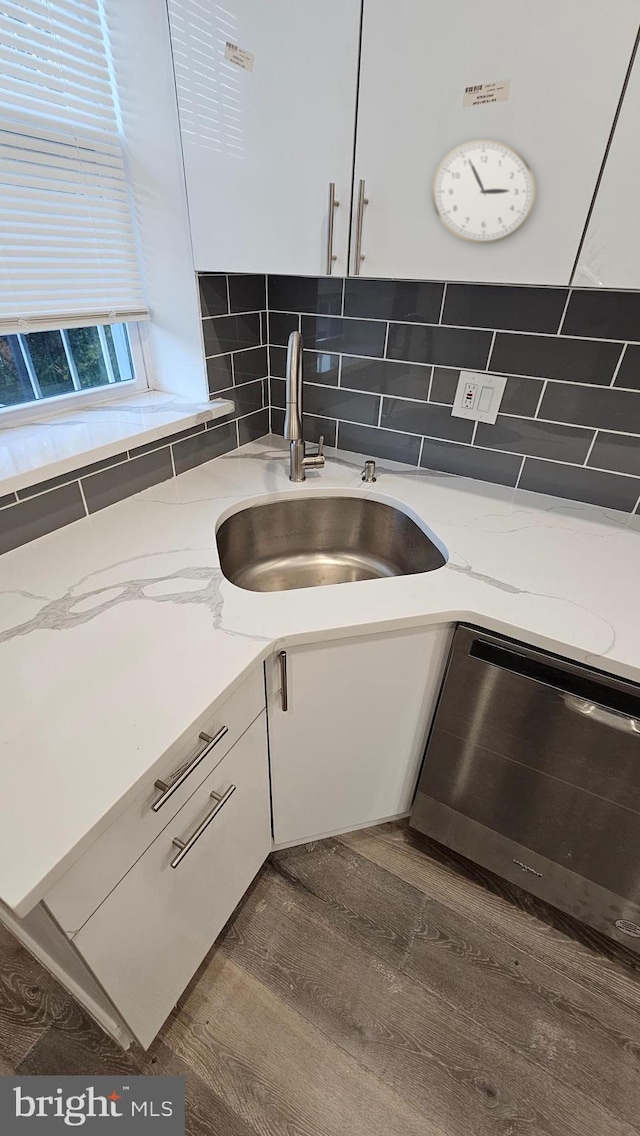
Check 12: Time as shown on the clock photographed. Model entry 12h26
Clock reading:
2h56
